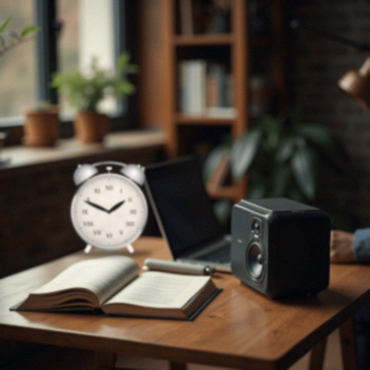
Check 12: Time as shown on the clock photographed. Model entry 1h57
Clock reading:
1h49
